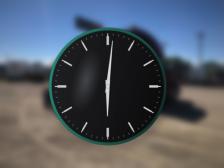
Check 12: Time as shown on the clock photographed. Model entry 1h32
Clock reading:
6h01
